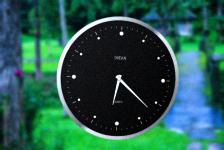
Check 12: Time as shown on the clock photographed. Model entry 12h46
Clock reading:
6h22
